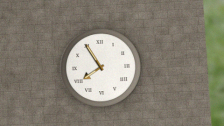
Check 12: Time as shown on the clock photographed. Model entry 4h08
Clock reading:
7h55
